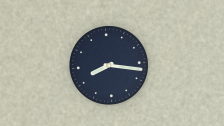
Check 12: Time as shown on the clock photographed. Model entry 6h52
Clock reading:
8h17
